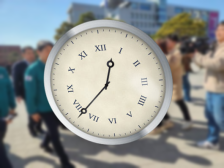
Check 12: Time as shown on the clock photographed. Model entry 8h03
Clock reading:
12h38
